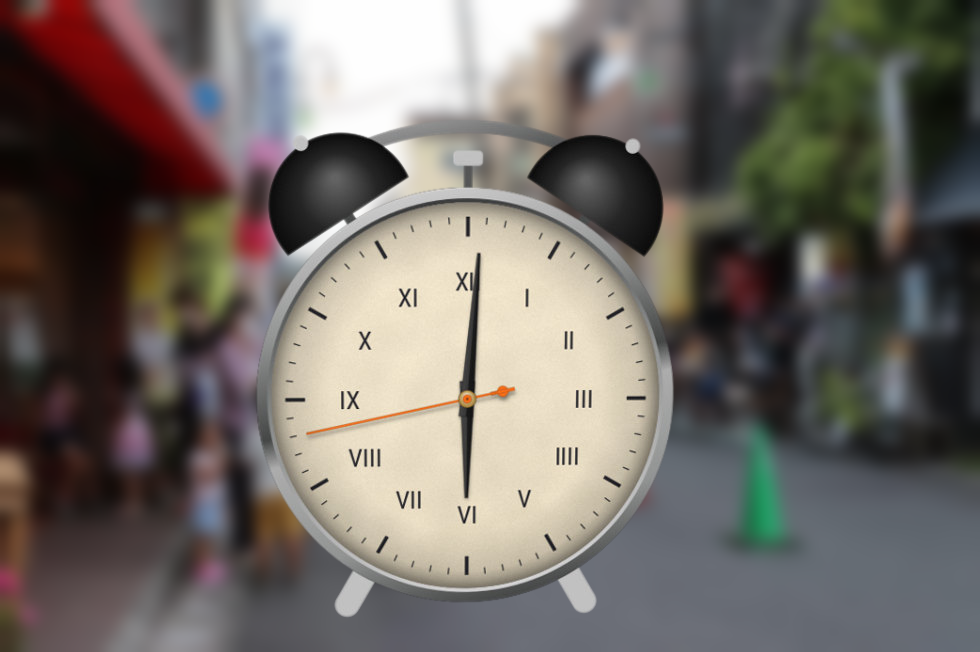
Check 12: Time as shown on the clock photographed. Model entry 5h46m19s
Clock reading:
6h00m43s
